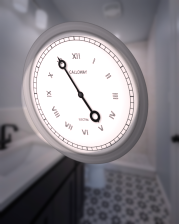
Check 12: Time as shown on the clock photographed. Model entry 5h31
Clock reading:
4h55
